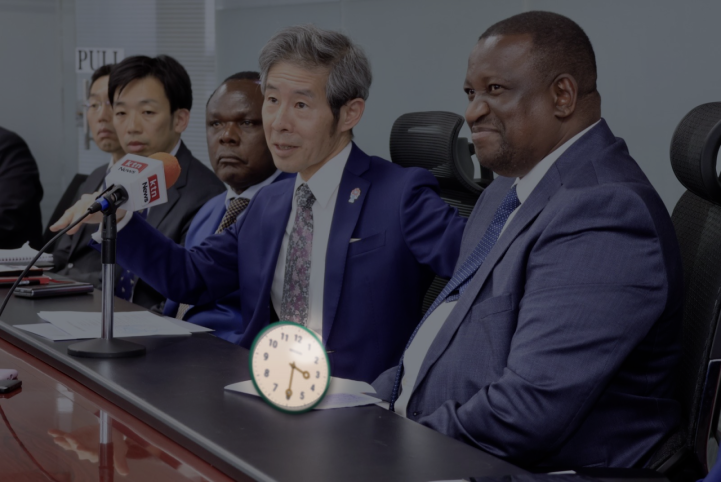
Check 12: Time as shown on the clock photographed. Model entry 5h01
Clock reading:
3h30
